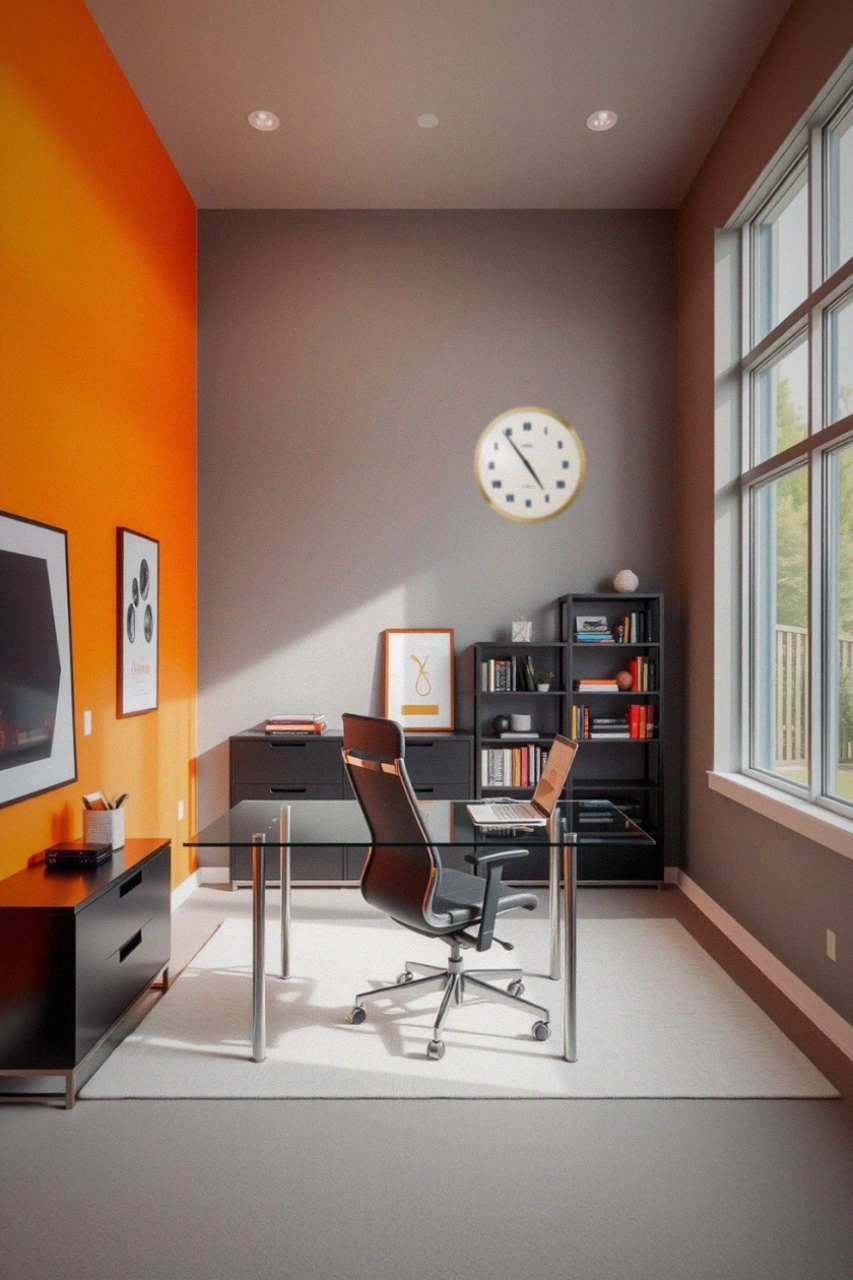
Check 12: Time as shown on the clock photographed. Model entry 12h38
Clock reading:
4h54
